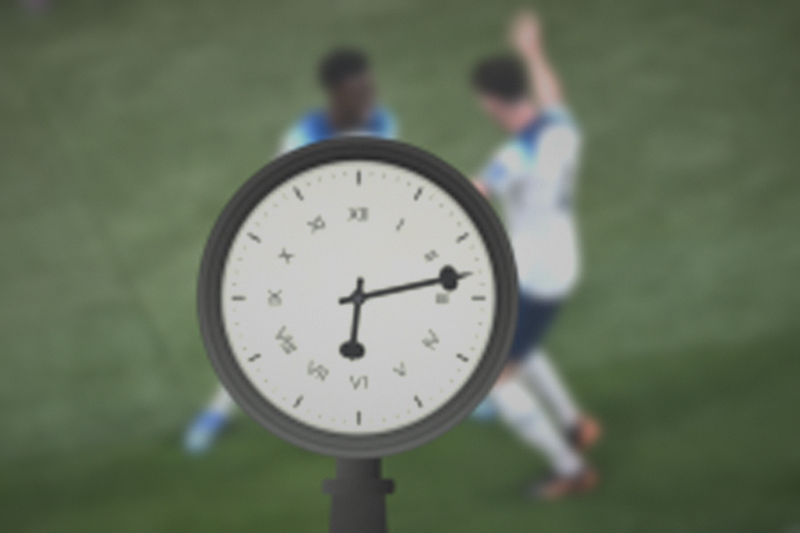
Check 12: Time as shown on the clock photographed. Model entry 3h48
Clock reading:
6h13
